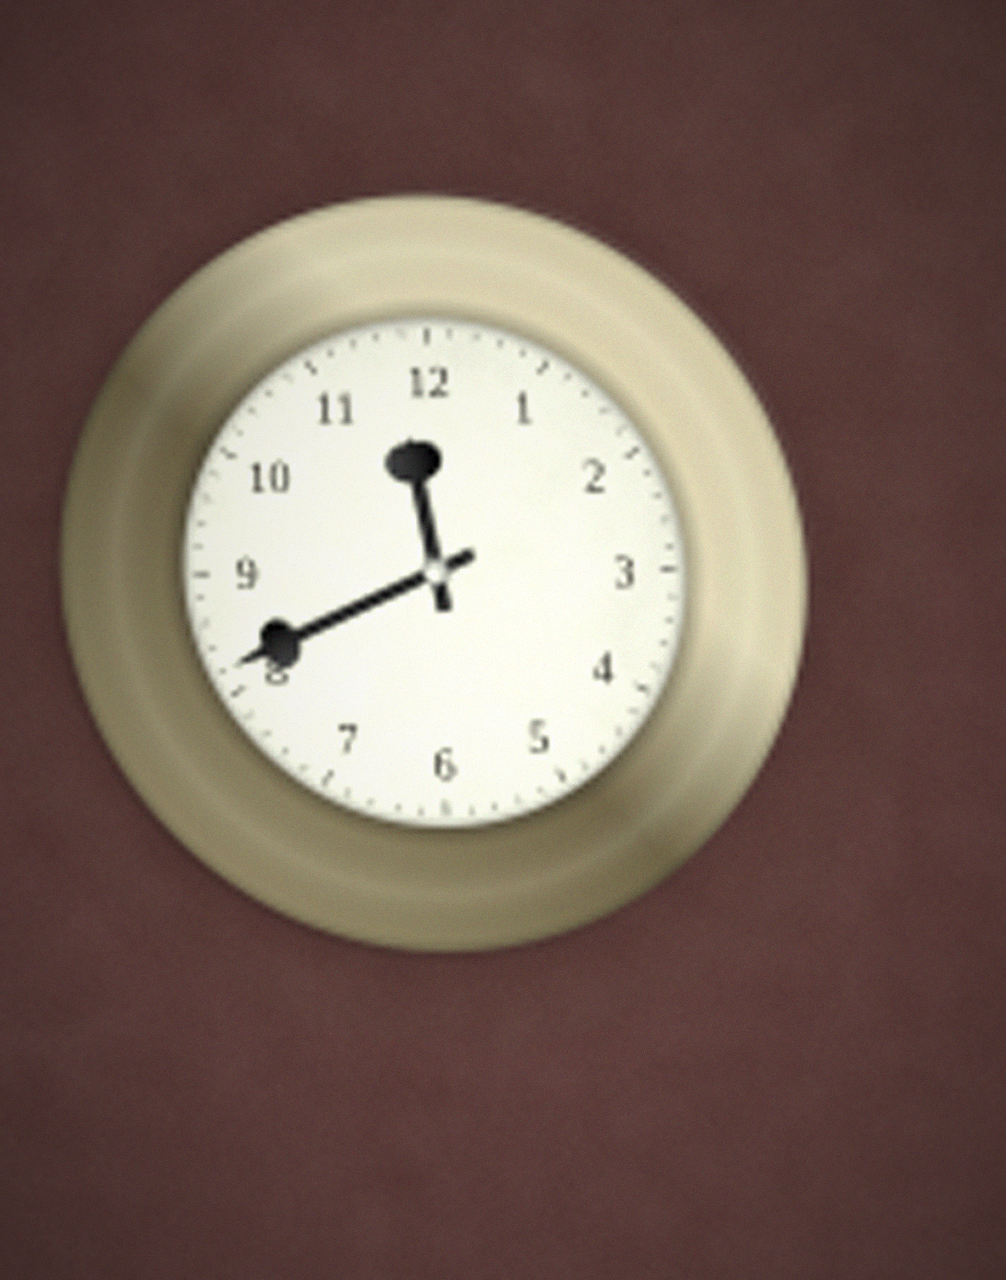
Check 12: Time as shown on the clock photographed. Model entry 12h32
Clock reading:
11h41
